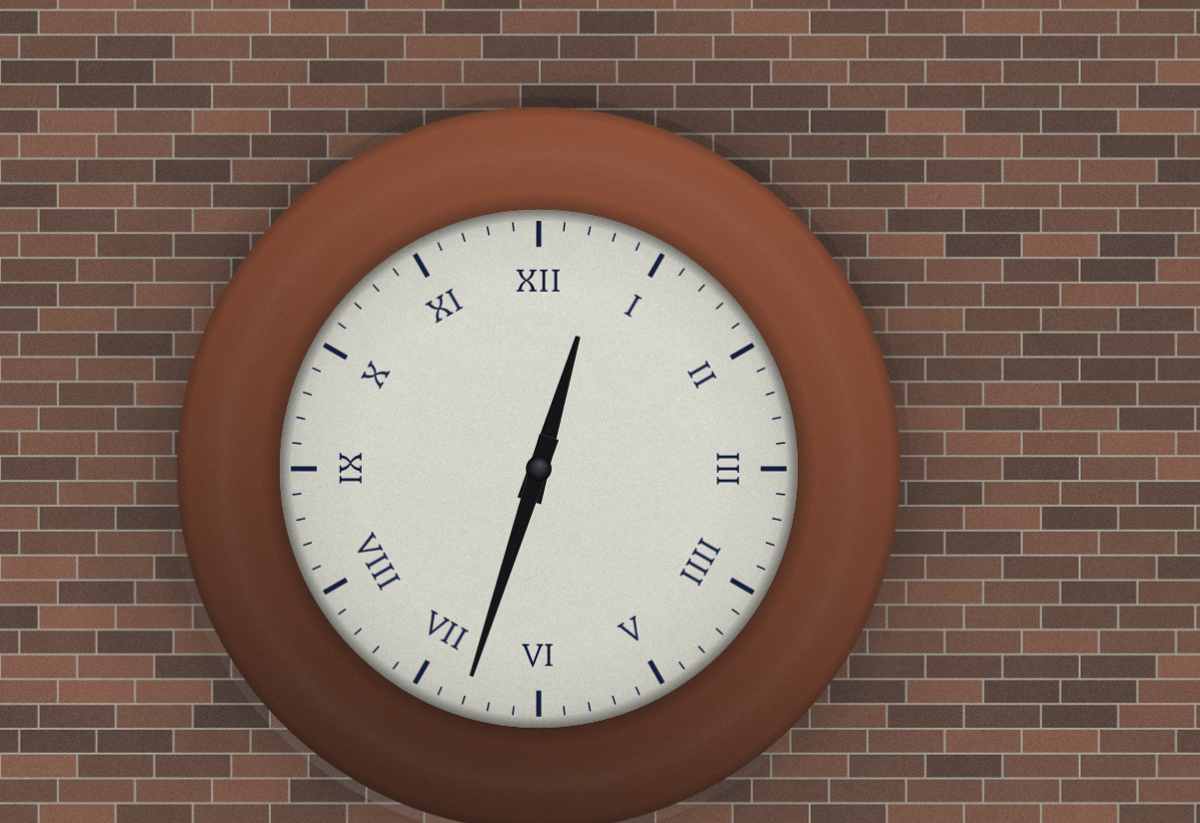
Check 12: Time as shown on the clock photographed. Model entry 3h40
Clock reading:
12h33
